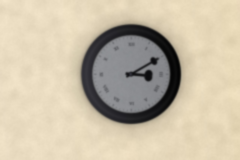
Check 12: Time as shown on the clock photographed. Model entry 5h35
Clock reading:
3h10
